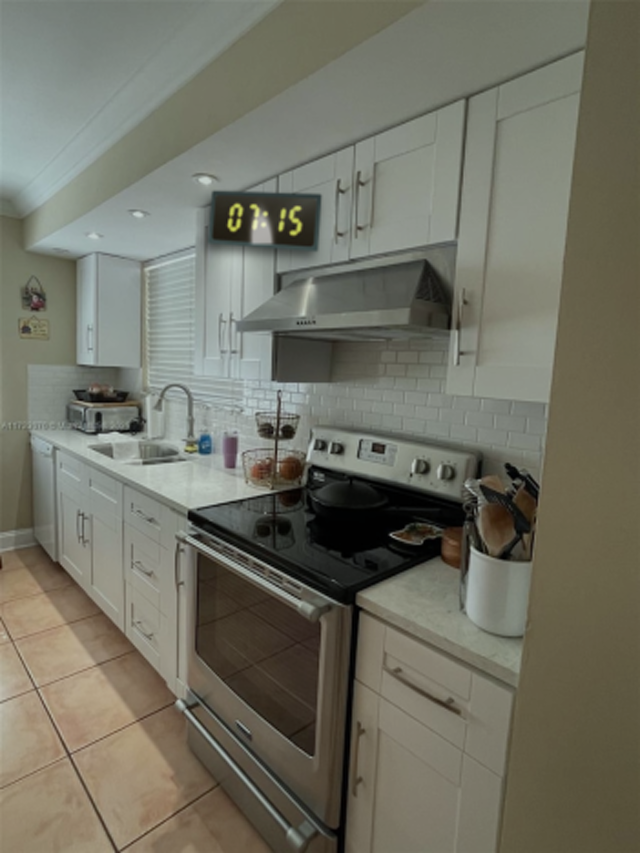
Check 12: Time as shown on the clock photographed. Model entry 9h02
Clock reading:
7h15
